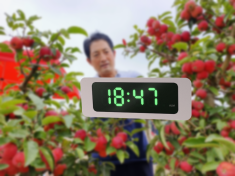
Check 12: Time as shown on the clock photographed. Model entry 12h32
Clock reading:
18h47
